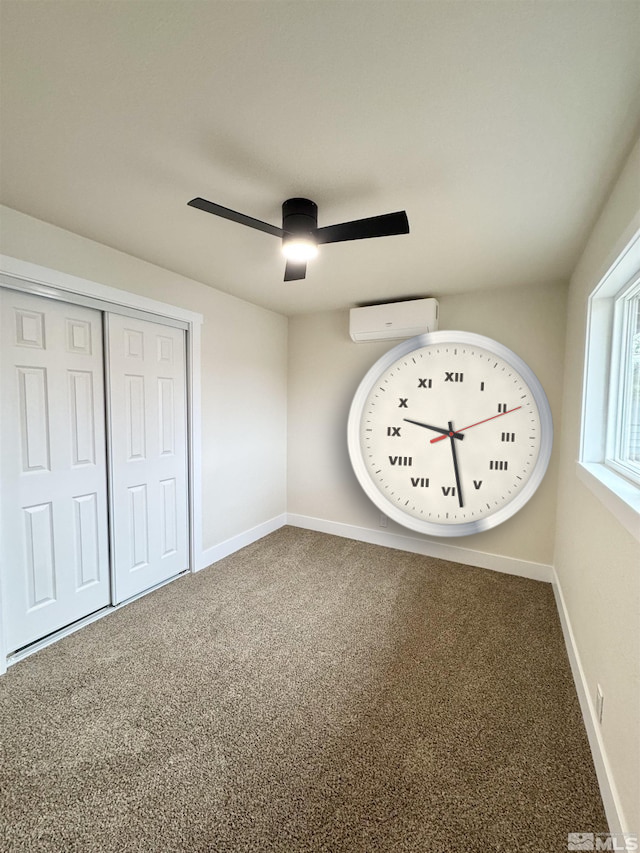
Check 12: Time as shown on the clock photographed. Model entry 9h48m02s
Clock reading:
9h28m11s
